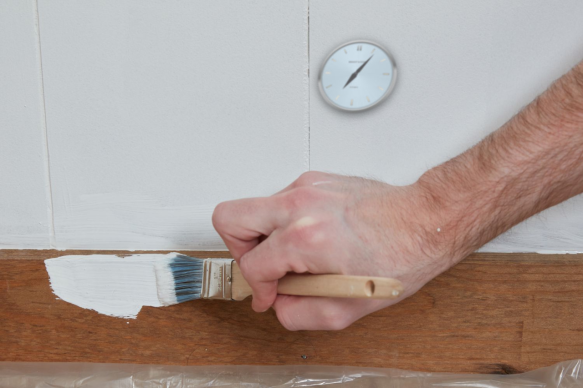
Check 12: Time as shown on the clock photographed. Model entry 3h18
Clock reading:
7h06
